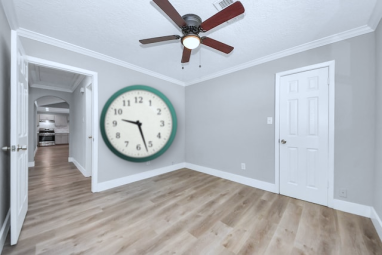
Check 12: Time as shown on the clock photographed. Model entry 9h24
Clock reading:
9h27
